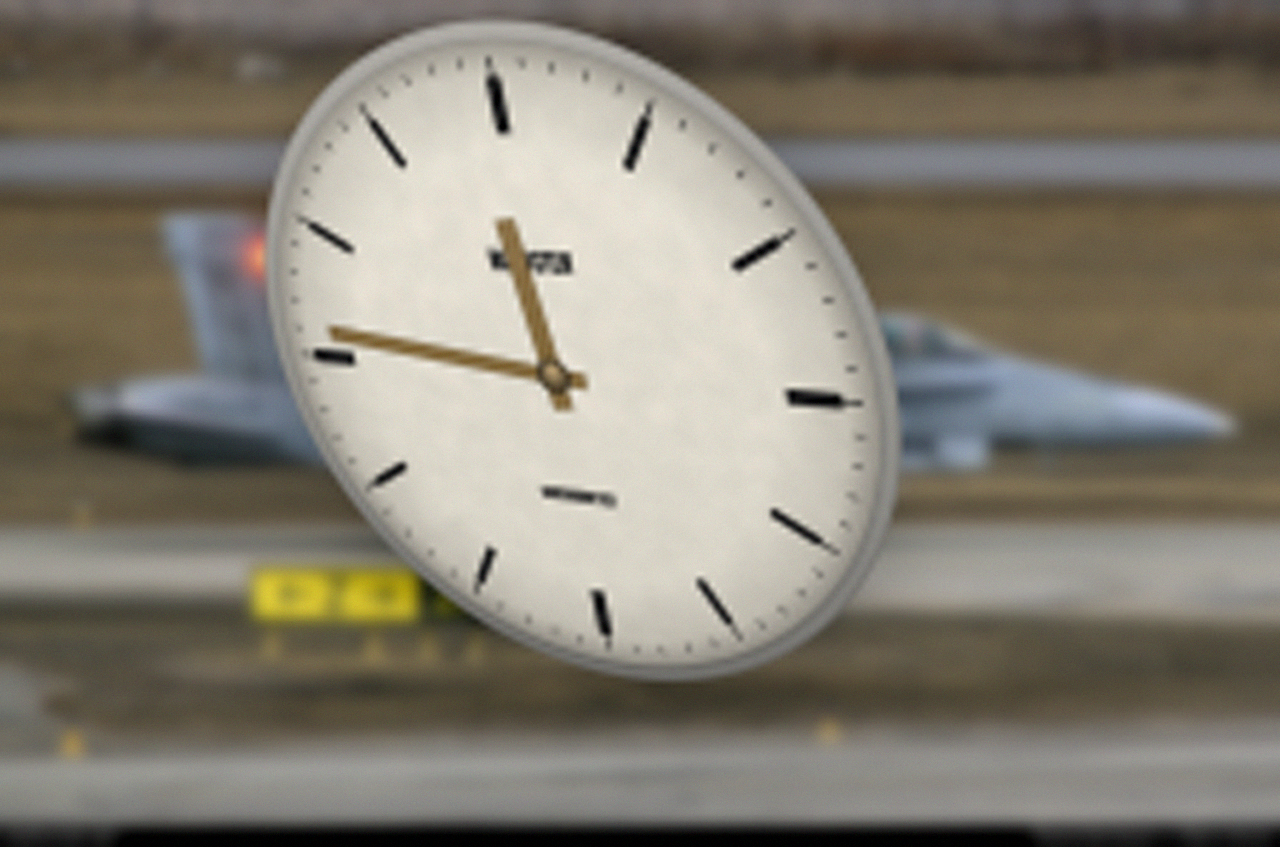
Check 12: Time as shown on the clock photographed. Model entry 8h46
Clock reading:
11h46
